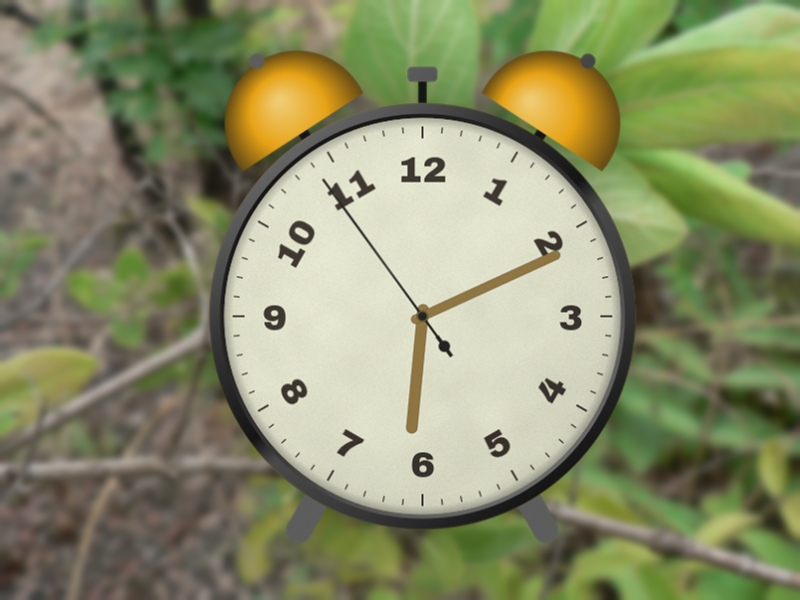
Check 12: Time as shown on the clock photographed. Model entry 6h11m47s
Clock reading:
6h10m54s
